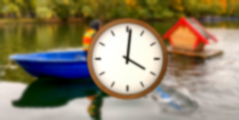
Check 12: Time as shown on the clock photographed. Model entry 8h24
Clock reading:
4h01
